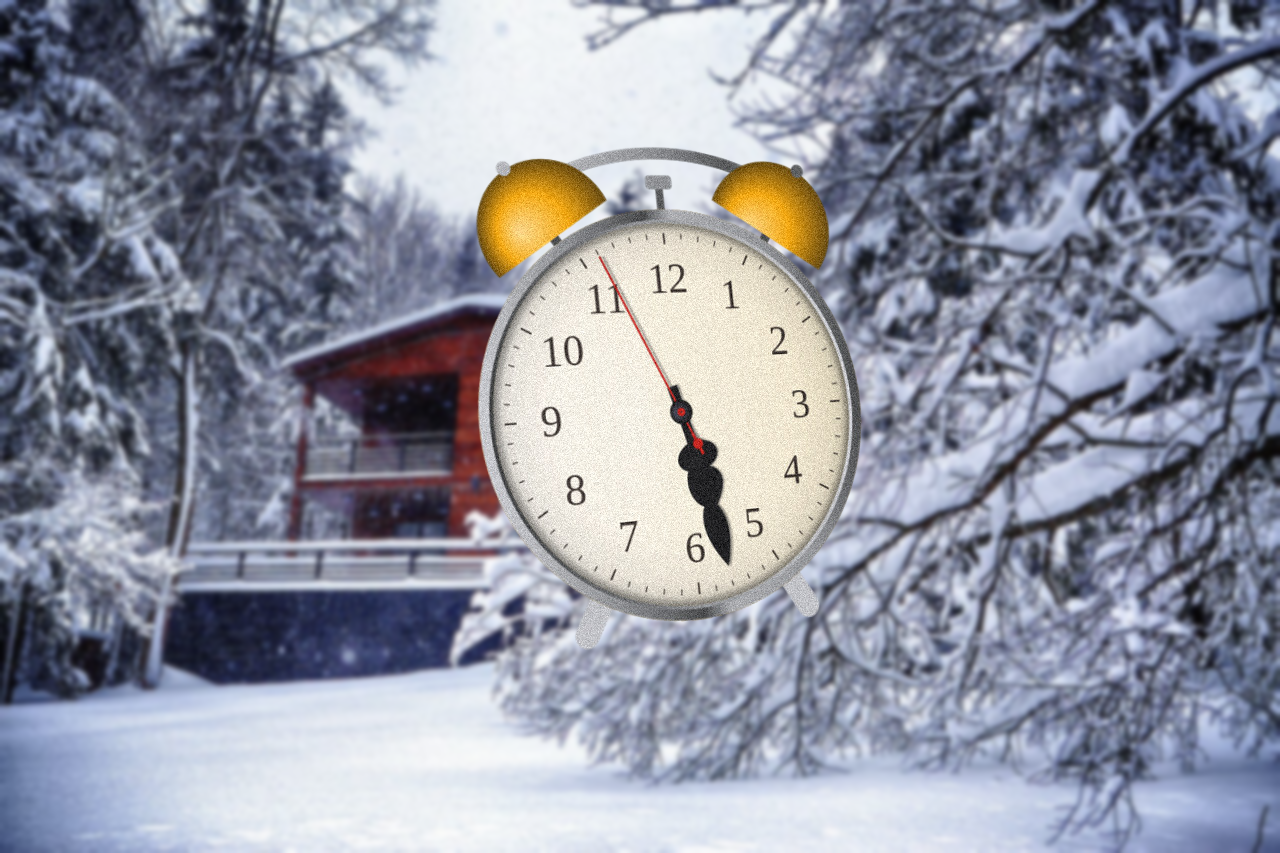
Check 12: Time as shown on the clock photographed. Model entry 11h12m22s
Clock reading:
5h27m56s
